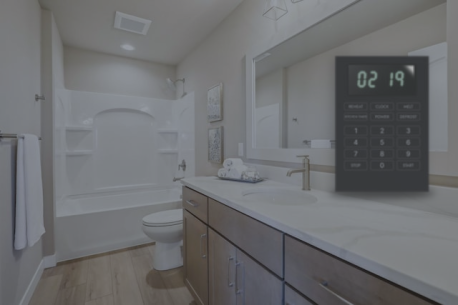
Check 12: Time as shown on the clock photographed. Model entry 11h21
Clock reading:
2h19
